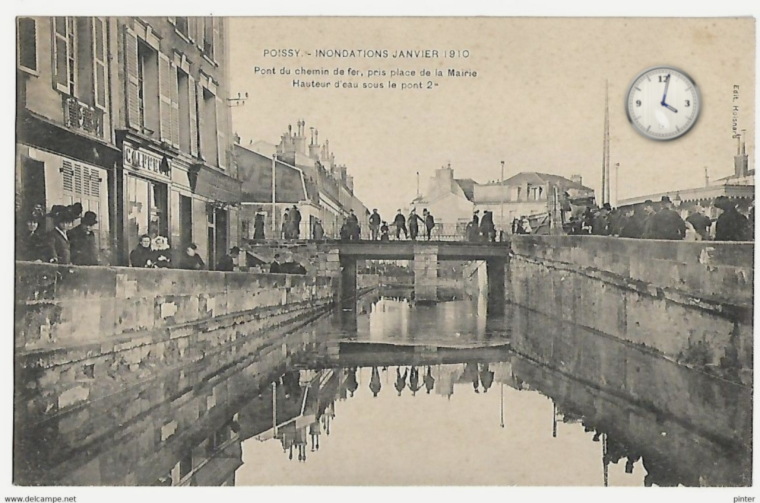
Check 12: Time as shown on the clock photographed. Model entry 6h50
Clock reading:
4h02
